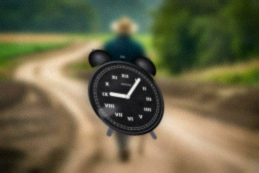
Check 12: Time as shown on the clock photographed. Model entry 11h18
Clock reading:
9h06
